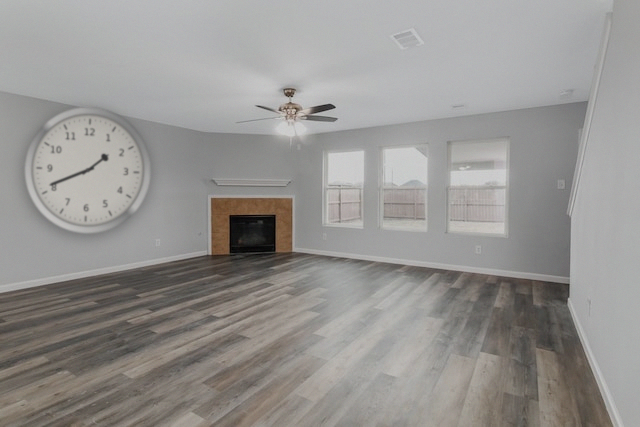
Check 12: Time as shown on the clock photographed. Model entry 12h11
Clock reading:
1h41
